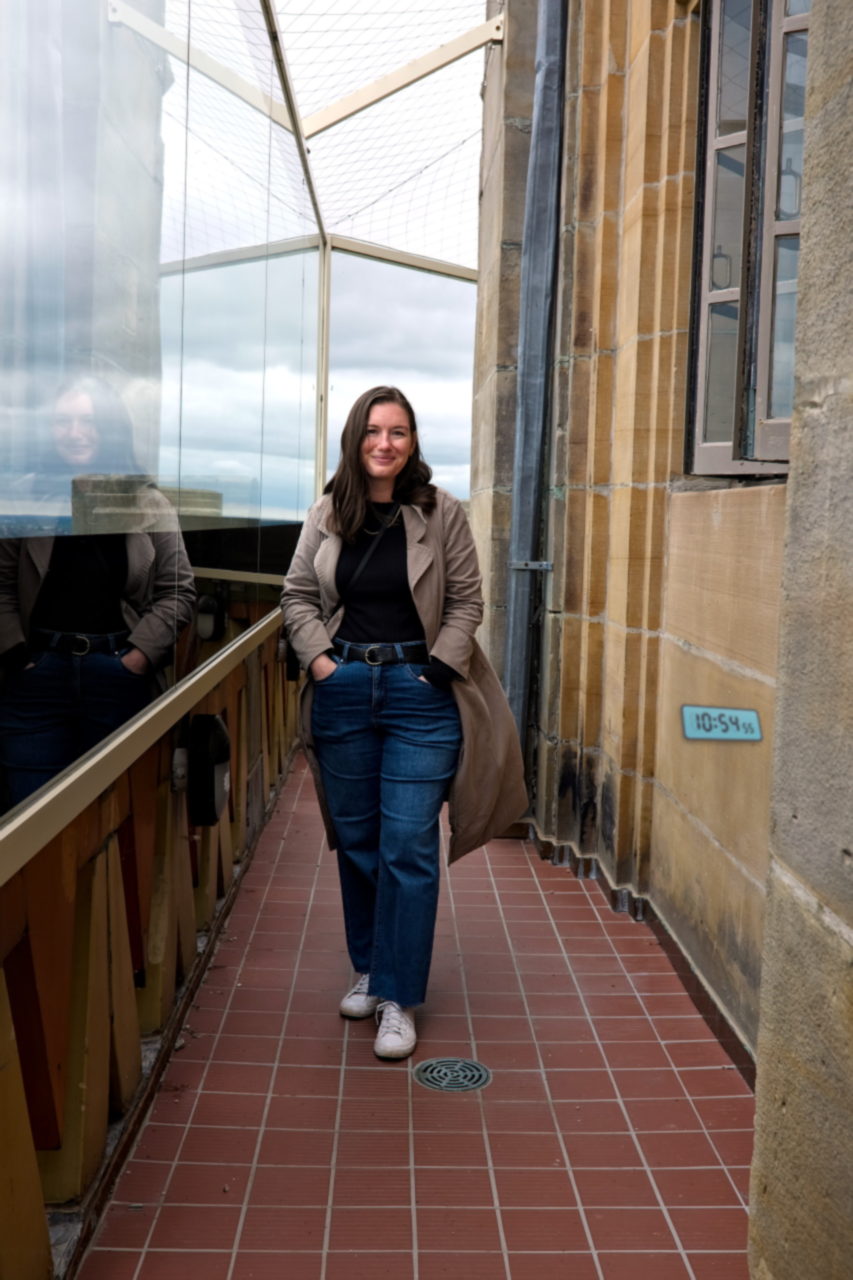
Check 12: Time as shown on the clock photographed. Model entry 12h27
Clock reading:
10h54
